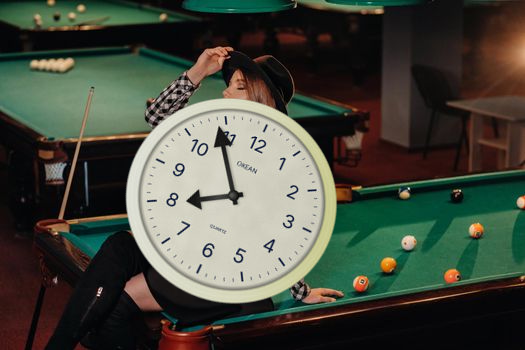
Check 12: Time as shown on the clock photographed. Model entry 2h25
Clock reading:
7h54
